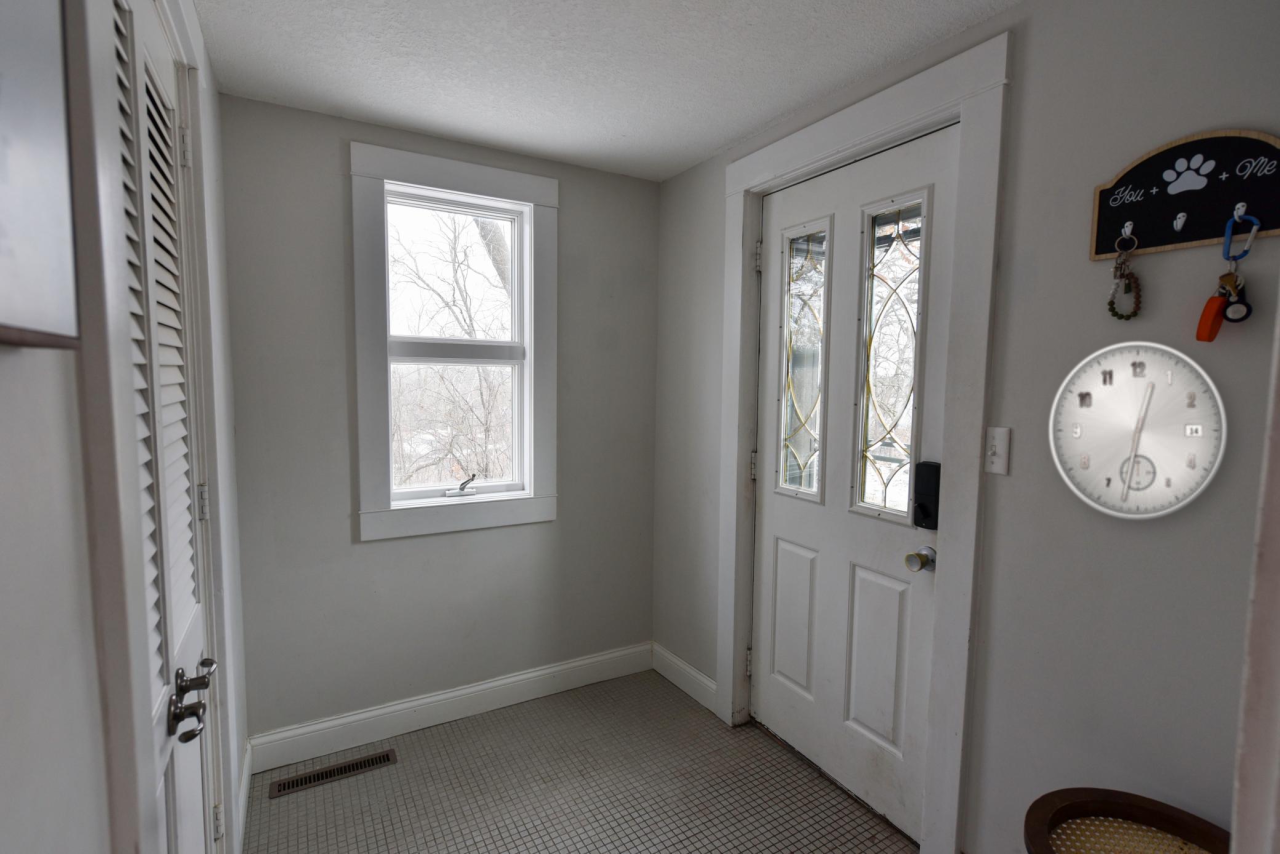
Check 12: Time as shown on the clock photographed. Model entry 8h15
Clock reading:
12h32
